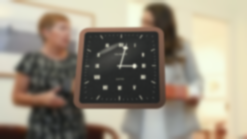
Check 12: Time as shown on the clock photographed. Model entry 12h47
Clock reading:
3h02
